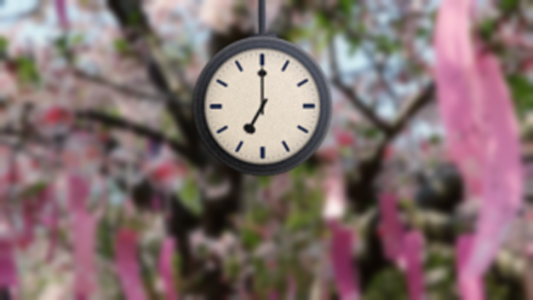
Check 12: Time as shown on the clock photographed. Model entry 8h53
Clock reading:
7h00
